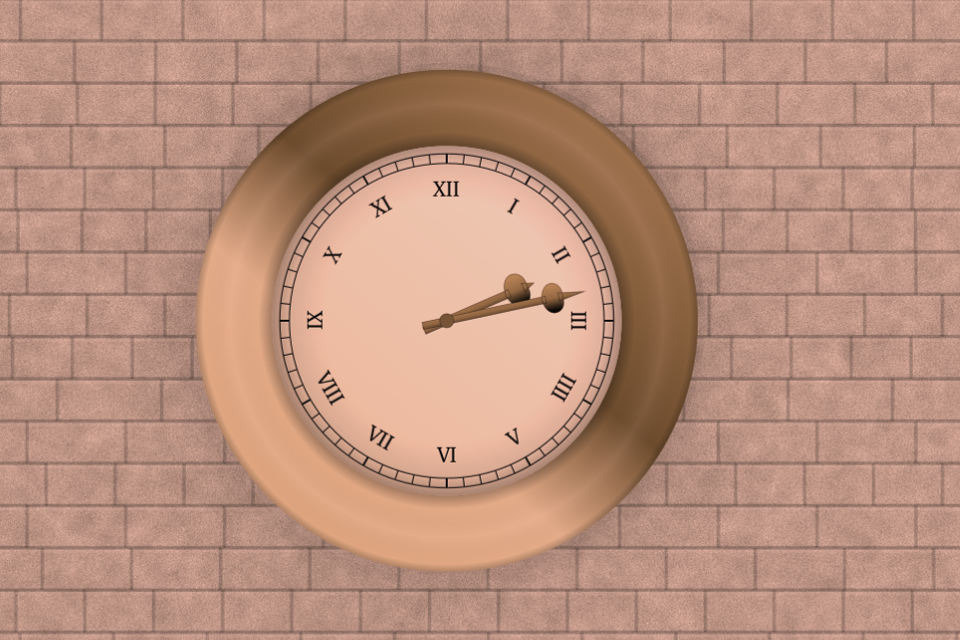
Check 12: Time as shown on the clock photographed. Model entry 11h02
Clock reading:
2h13
